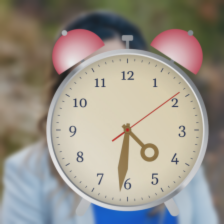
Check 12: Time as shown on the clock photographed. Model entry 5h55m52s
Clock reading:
4h31m09s
